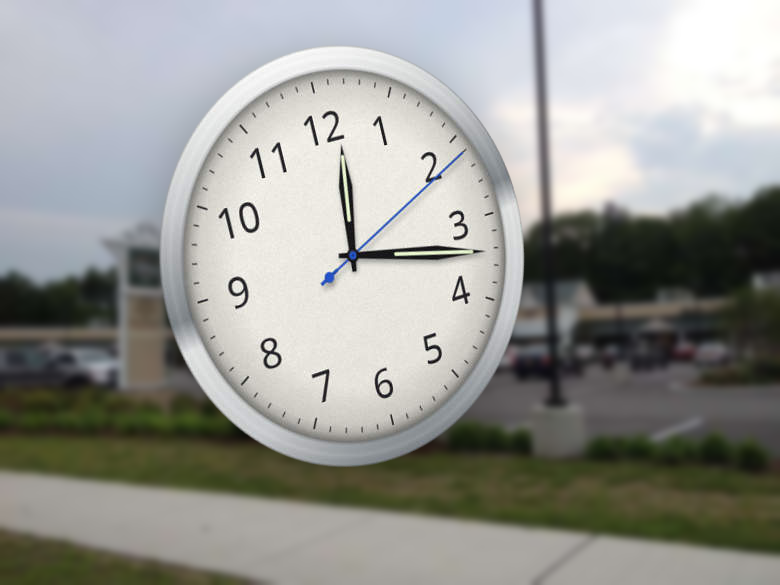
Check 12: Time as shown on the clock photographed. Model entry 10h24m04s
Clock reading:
12h17m11s
